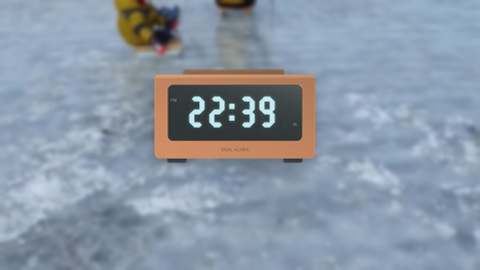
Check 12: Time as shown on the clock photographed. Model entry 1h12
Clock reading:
22h39
